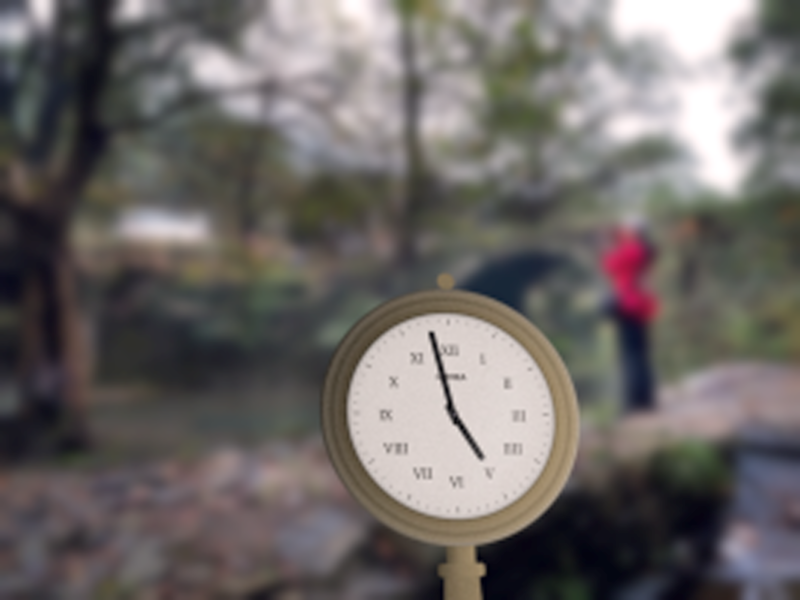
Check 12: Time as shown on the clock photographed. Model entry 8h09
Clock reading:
4h58
